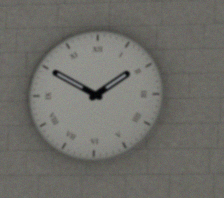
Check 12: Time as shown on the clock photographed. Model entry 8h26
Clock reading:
1h50
